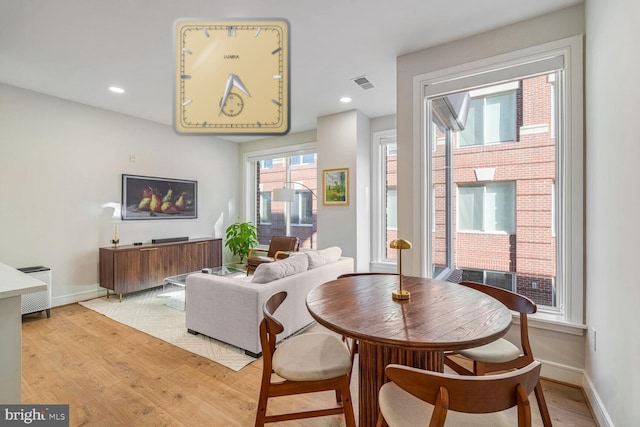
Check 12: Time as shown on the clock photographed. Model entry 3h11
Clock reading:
4h33
